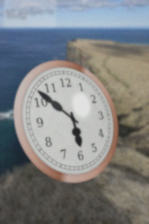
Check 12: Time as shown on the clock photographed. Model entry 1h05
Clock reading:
5h52
